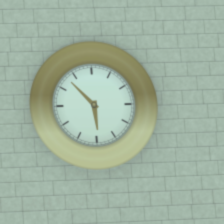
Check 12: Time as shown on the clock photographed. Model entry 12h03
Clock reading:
5h53
